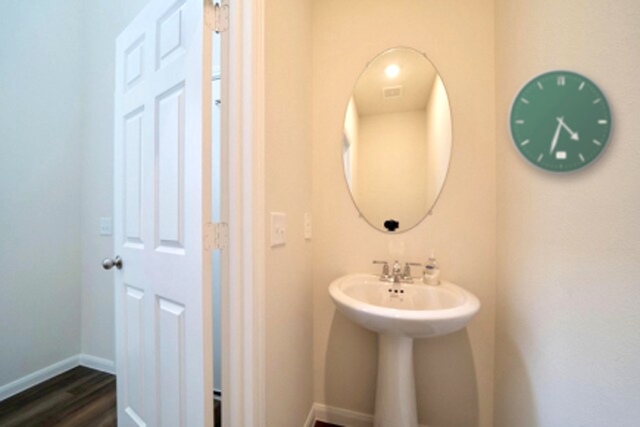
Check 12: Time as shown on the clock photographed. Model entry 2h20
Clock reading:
4h33
